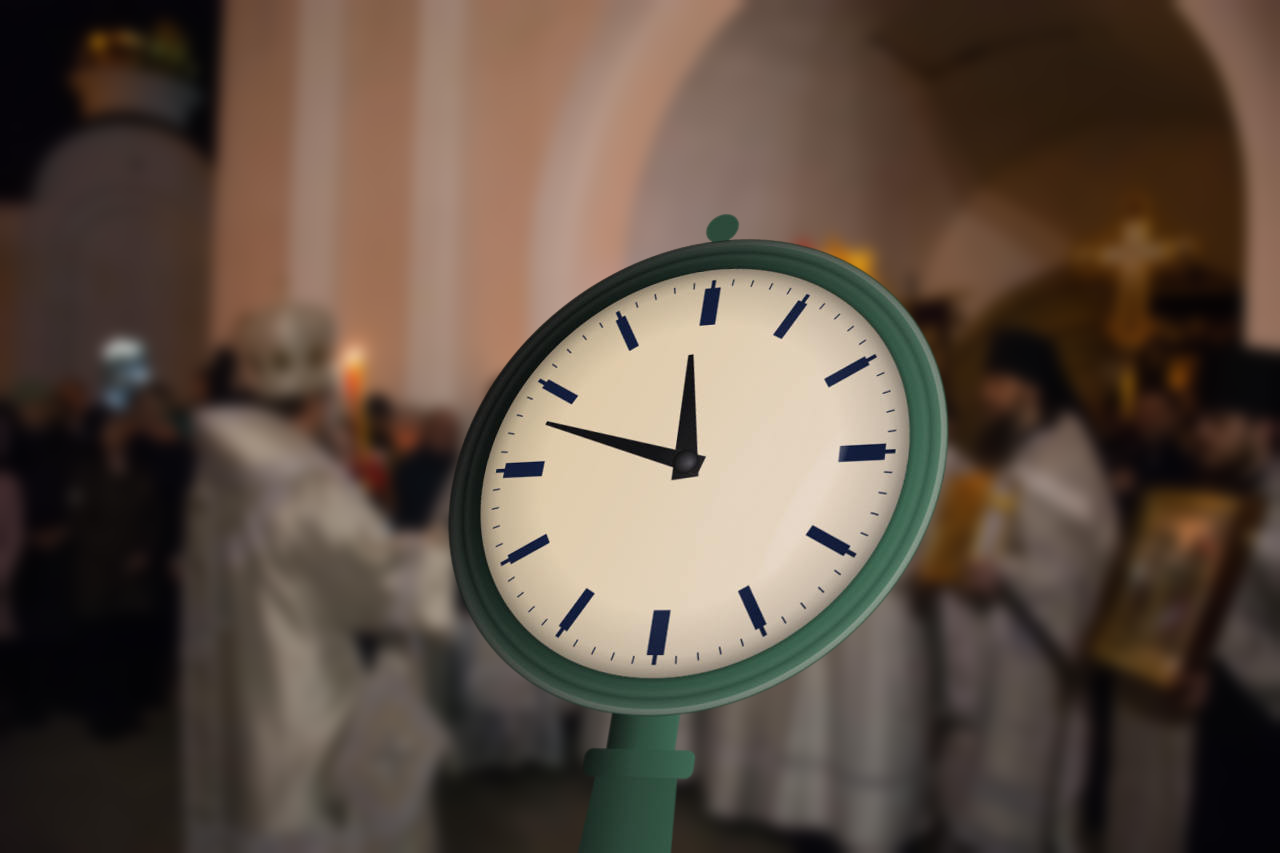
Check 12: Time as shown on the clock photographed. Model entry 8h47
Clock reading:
11h48
